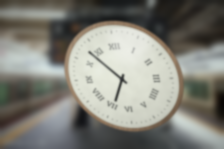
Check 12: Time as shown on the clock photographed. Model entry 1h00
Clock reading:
6h53
